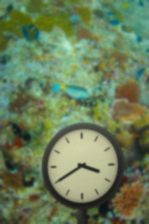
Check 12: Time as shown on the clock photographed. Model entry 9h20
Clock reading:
3h40
